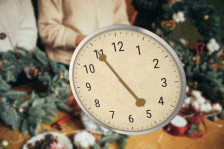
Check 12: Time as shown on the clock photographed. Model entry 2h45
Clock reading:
4h55
